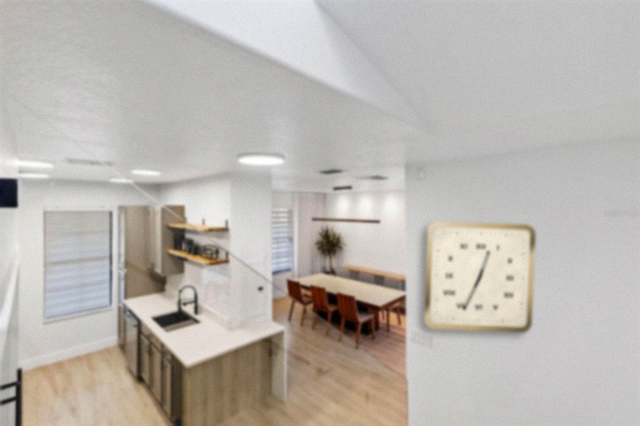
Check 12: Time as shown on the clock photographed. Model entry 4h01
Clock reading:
12h34
